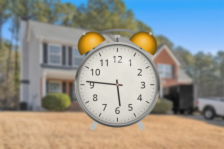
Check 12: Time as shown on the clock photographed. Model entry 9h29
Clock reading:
5h46
